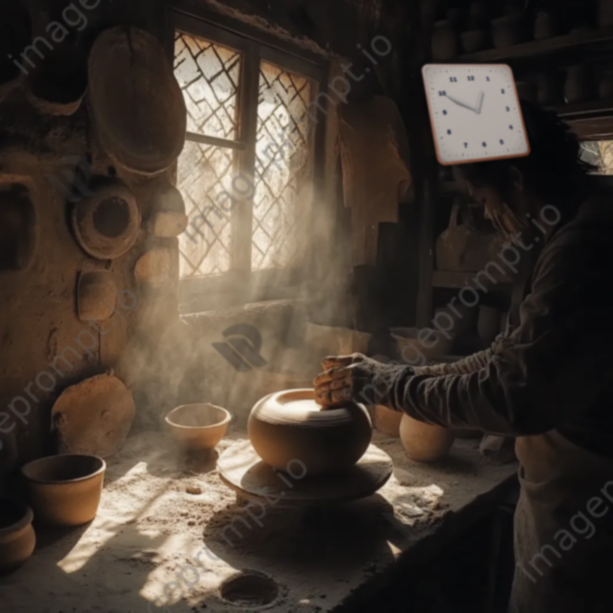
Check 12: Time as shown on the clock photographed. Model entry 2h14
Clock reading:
12h50
